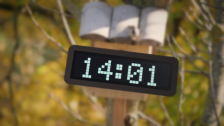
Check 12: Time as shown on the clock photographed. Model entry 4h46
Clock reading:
14h01
